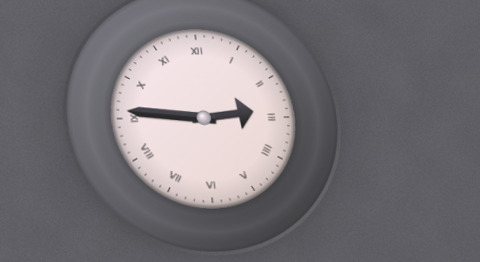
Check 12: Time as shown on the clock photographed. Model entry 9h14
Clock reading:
2h46
